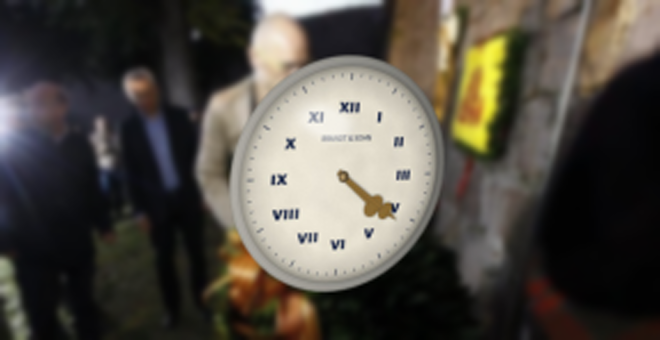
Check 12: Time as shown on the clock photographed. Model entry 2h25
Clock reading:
4h21
